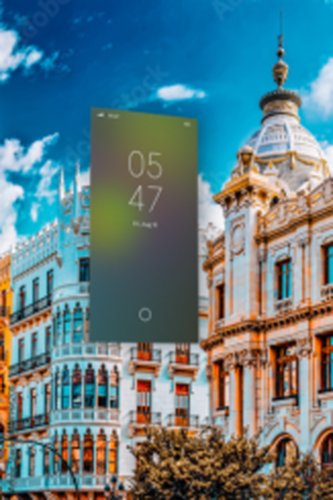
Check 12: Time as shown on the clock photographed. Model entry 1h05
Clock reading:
5h47
